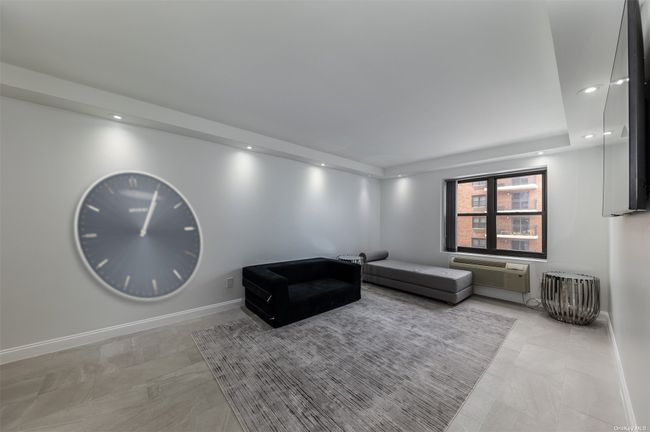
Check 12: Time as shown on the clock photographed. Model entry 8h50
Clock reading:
1h05
